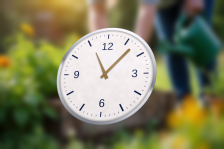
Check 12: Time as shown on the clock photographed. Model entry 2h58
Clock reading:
11h07
